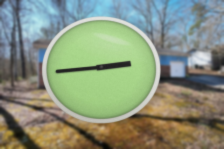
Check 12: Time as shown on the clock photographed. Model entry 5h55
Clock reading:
2h44
